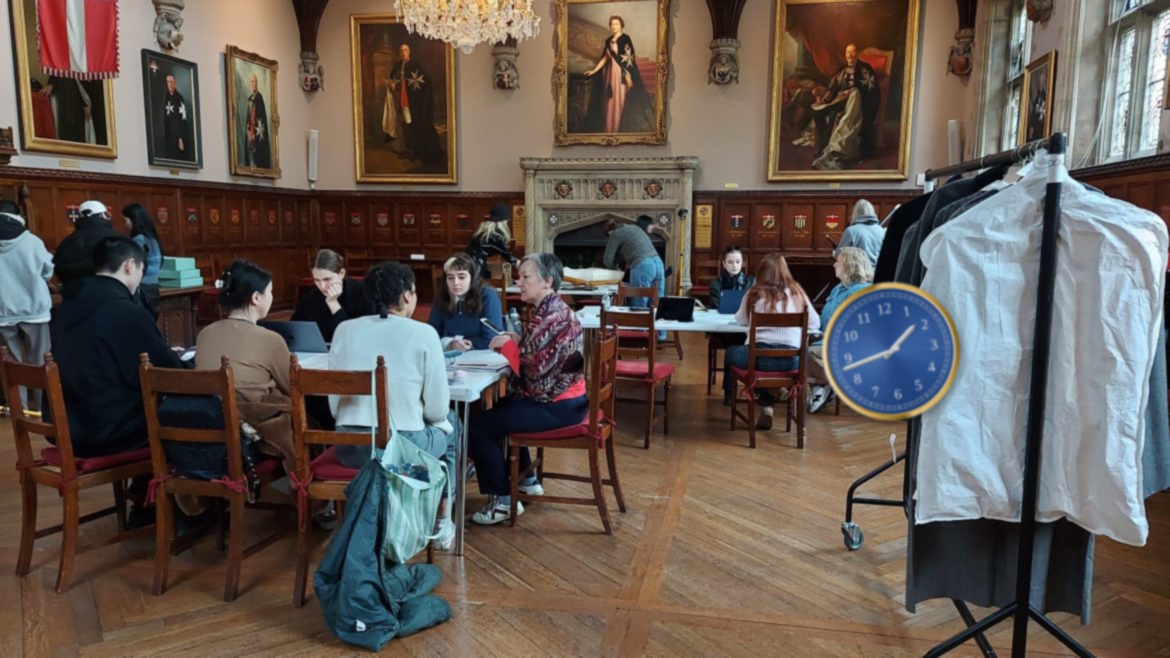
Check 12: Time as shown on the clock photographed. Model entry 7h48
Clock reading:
1h43
